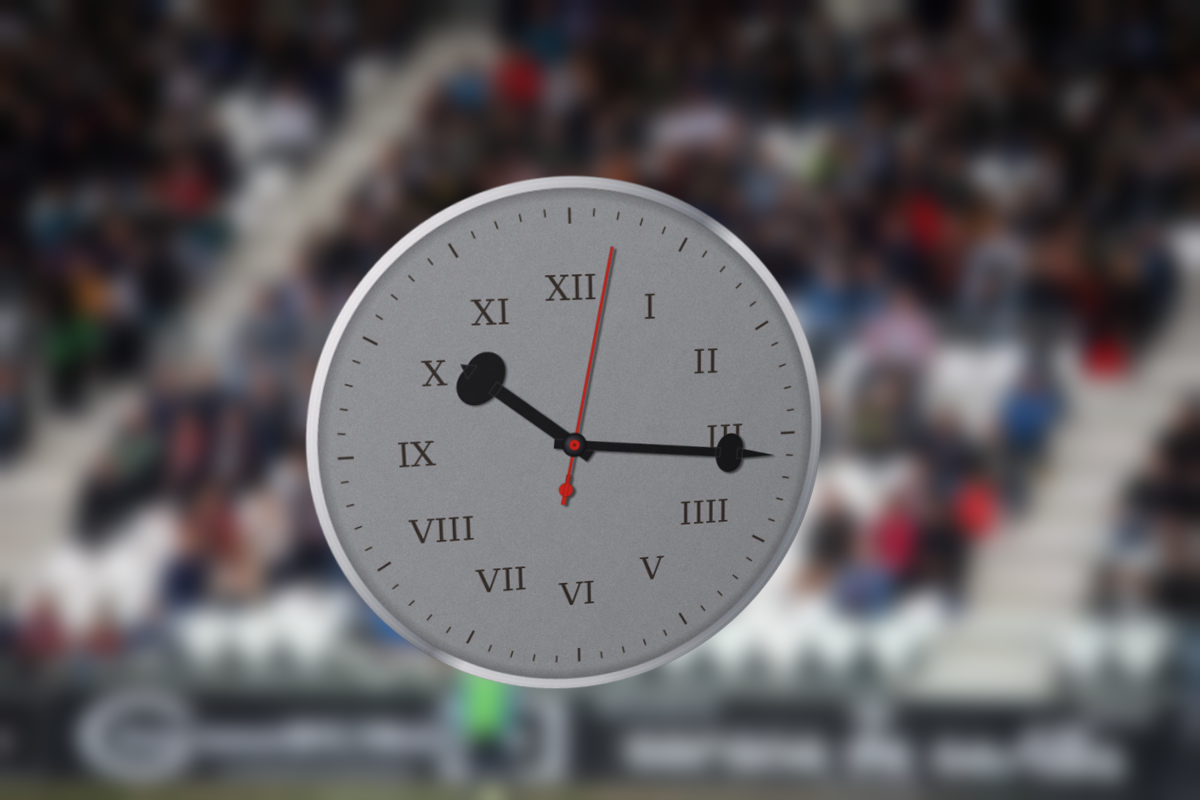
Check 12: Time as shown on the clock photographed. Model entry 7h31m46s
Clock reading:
10h16m02s
